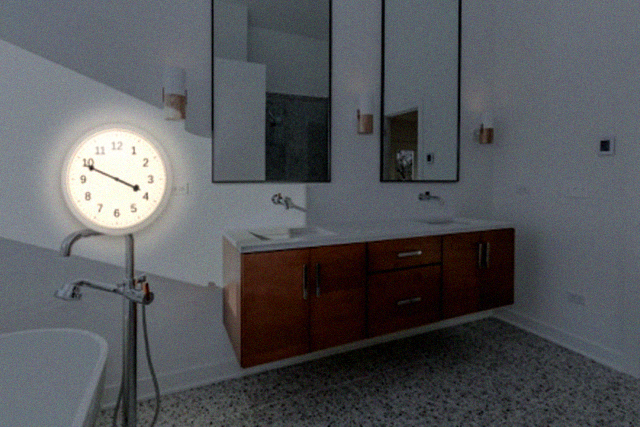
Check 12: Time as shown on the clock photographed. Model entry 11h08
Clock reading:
3h49
